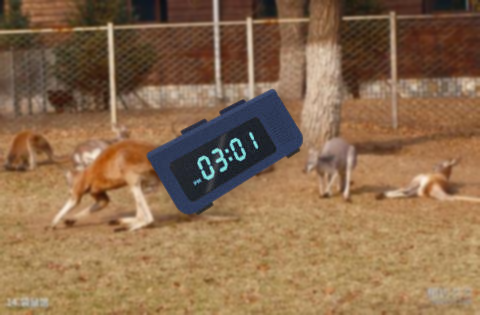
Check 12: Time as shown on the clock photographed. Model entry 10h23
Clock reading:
3h01
